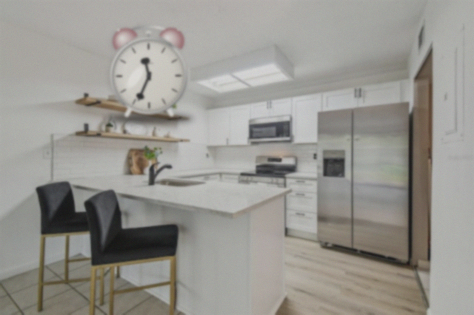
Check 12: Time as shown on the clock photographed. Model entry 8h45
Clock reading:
11h34
